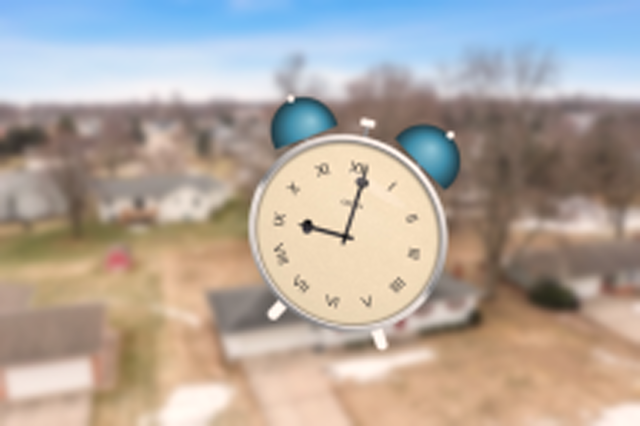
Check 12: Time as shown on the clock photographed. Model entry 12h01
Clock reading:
9h01
